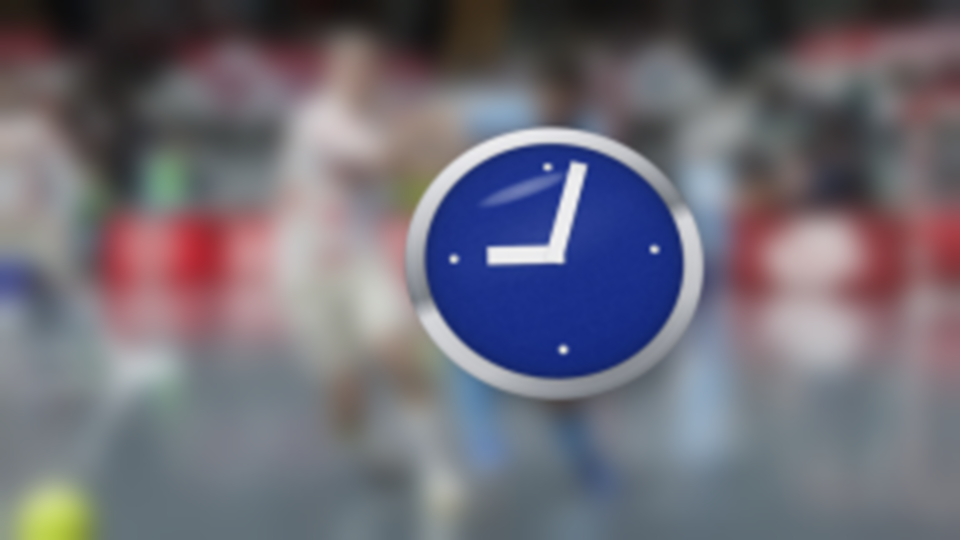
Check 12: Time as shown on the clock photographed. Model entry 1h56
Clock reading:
9h03
